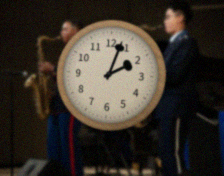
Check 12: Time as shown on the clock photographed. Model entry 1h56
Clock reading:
2h03
